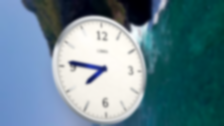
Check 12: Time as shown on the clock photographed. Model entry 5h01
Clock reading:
7h46
